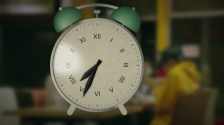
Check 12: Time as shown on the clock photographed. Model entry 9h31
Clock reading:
7h34
